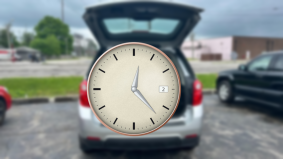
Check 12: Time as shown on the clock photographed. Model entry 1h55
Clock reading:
12h23
